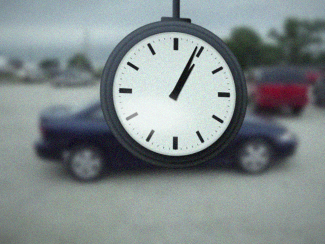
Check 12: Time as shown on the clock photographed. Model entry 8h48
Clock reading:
1h04
